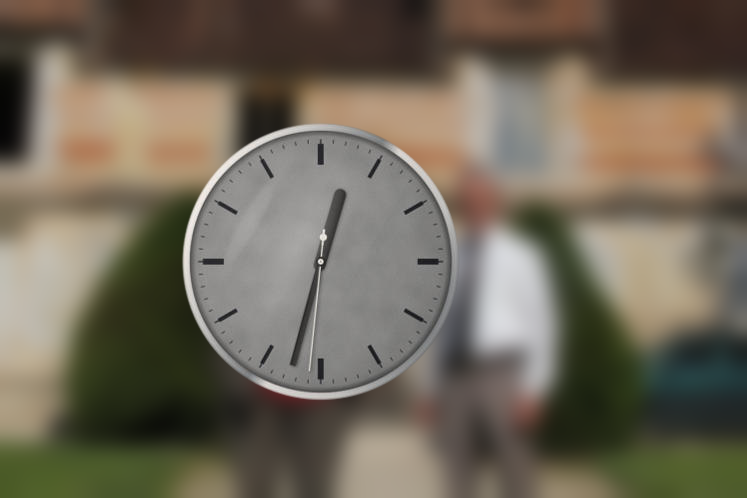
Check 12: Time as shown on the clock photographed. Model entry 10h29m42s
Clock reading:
12h32m31s
